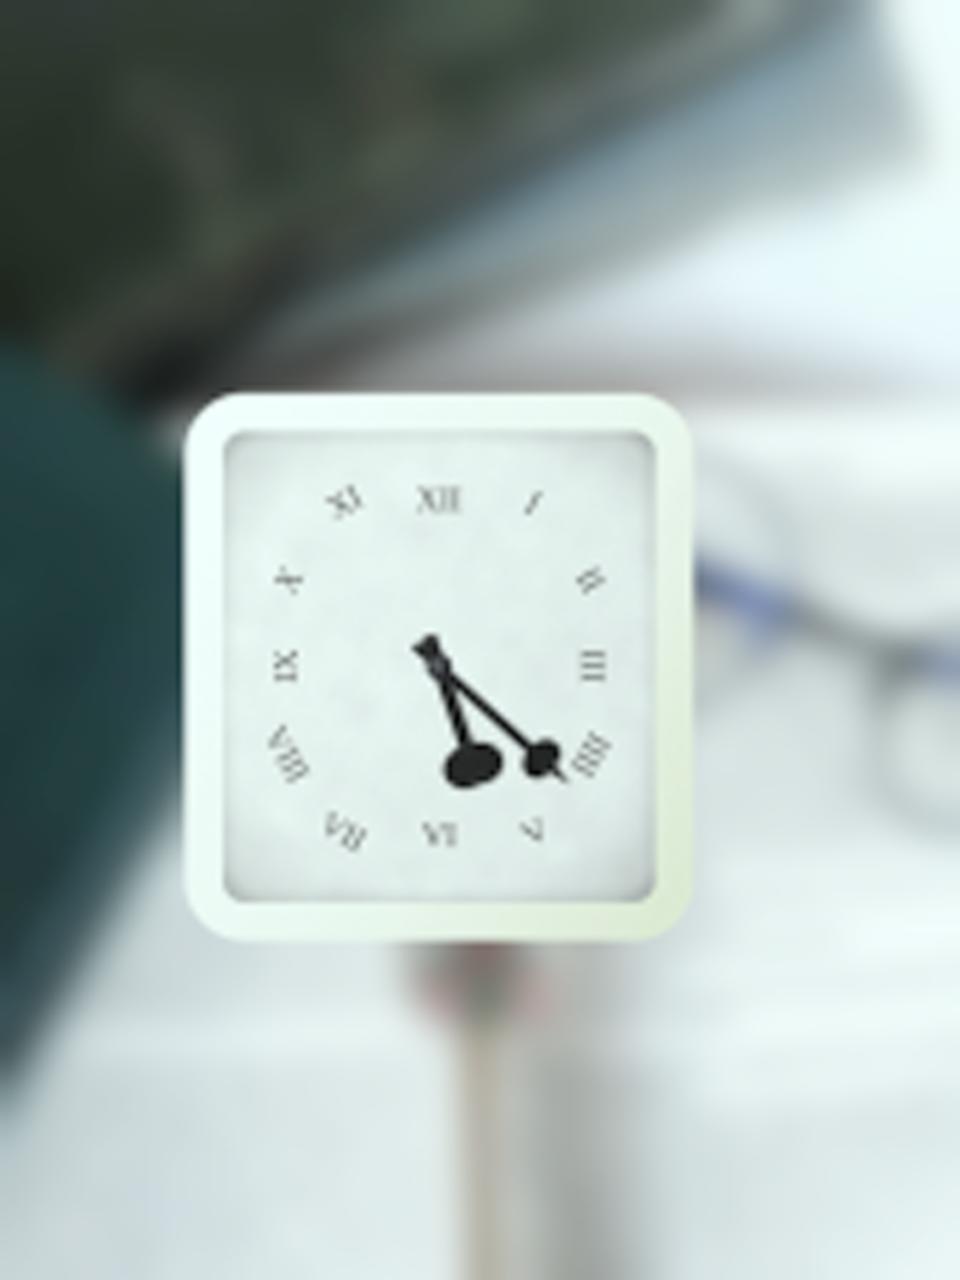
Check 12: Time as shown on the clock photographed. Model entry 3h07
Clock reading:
5h22
